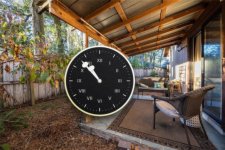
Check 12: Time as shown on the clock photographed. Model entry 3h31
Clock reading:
10h53
